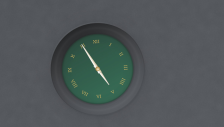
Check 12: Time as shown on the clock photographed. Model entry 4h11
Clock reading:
4h55
